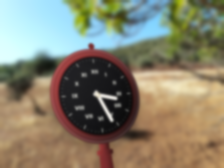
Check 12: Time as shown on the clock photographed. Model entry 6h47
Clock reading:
3h26
